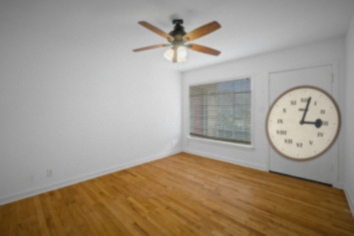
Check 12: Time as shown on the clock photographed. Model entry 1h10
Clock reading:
3h02
